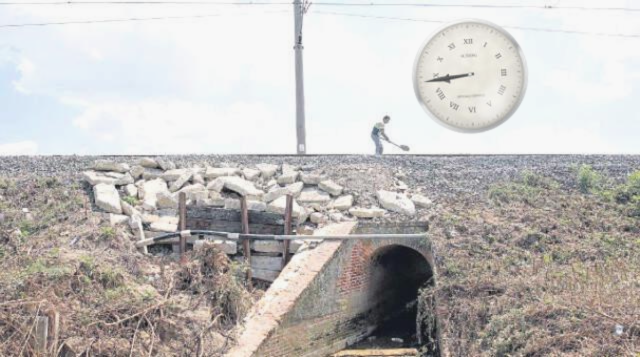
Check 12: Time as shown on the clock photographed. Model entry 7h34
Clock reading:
8h44
